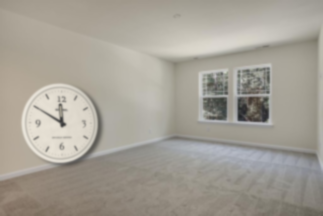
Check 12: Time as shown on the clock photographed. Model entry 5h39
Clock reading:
11h50
